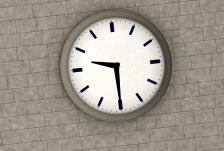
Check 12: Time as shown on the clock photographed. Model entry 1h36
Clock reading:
9h30
